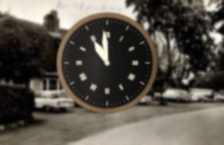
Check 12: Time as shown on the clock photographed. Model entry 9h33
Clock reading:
10h59
